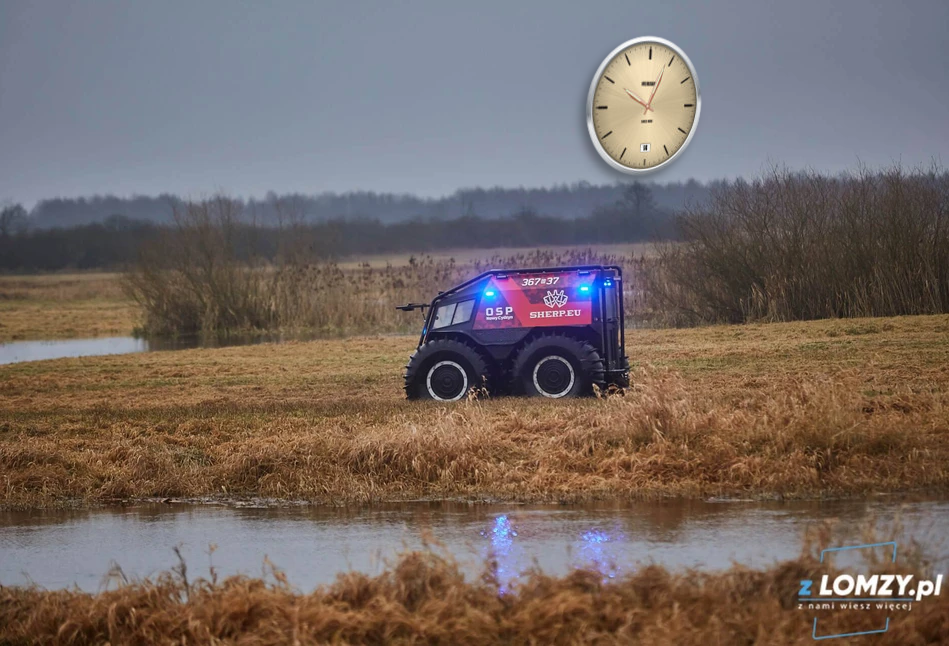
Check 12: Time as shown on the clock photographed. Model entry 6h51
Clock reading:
10h04
